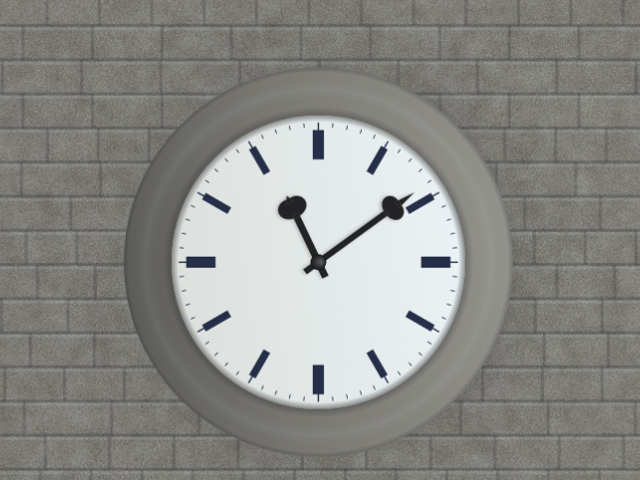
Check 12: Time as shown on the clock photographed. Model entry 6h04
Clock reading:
11h09
